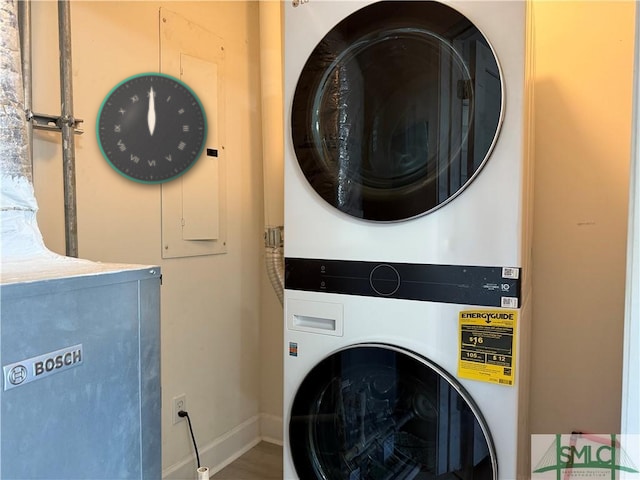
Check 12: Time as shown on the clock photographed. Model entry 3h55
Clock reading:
12h00
